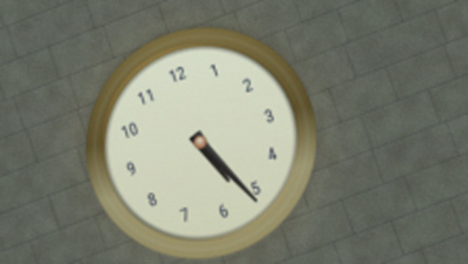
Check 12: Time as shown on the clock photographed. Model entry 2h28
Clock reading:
5h26
